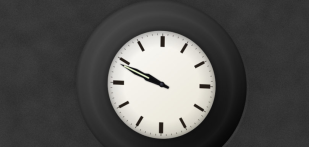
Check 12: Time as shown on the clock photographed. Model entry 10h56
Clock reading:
9h49
